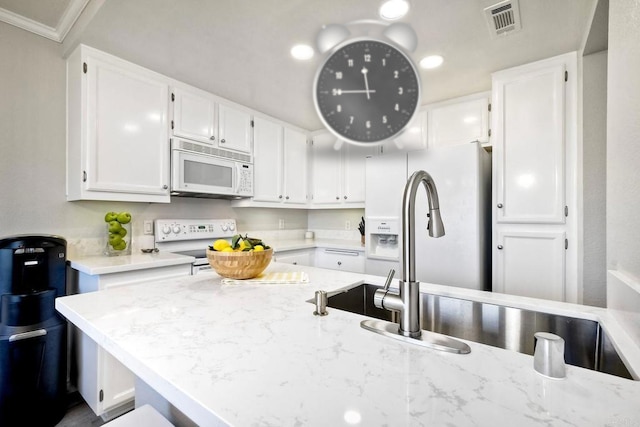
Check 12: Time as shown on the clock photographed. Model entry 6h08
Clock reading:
11h45
